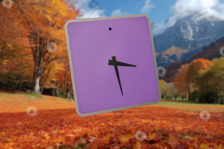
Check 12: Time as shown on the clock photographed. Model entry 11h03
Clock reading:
3h29
